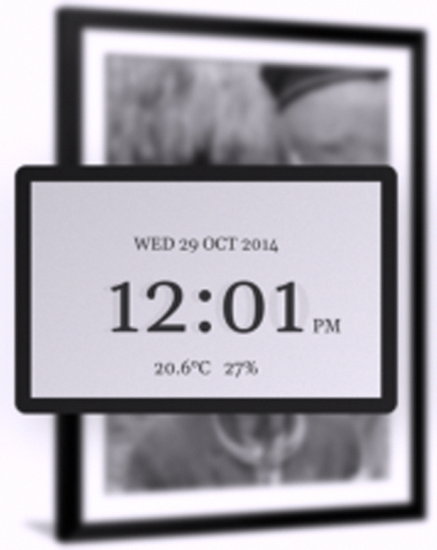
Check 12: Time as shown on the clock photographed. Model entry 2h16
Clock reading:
12h01
